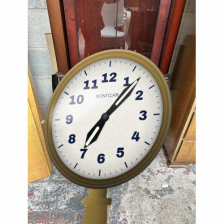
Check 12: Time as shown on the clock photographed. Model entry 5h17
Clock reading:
7h07
